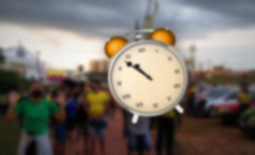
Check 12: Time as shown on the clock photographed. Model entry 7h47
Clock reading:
10h53
